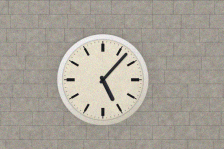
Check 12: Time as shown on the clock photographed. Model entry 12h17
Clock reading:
5h07
